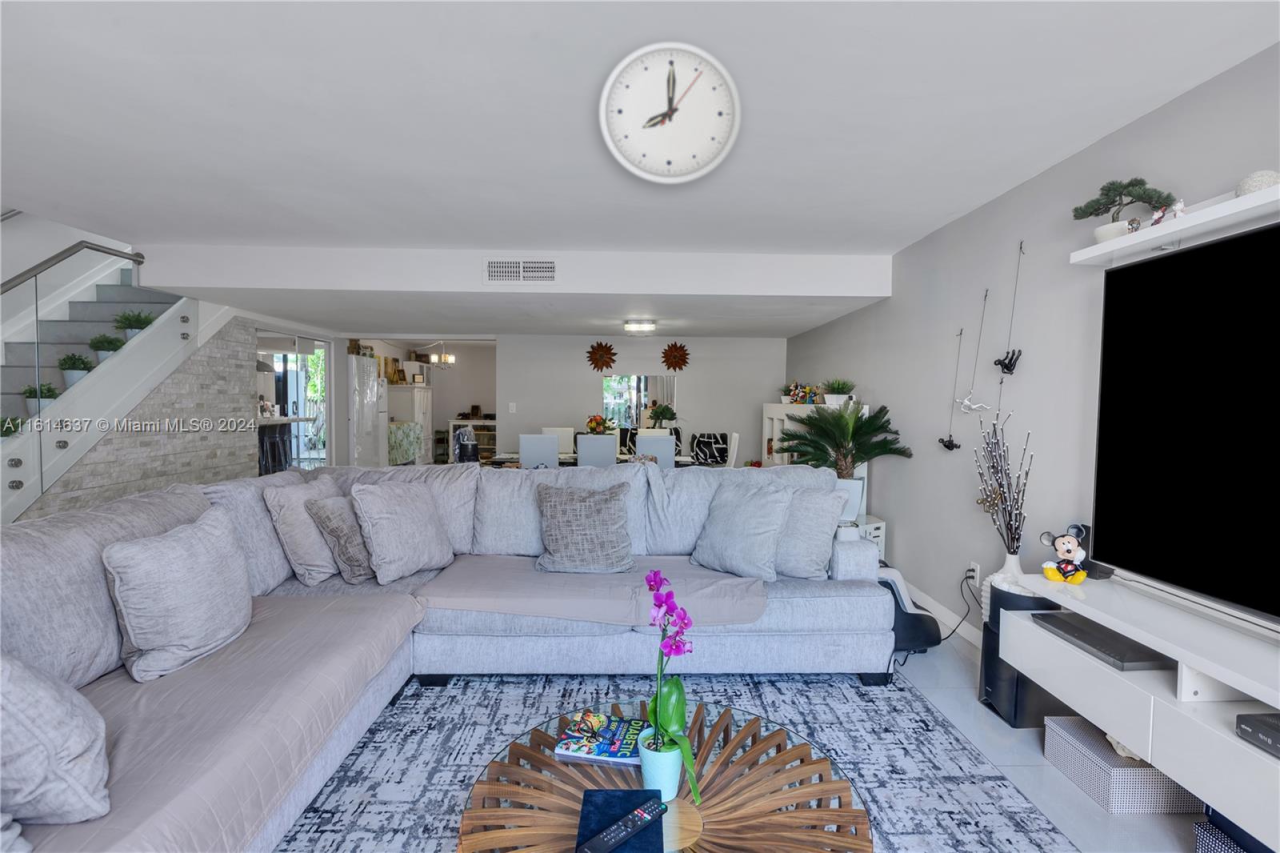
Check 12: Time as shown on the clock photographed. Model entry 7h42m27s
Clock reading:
8h00m06s
